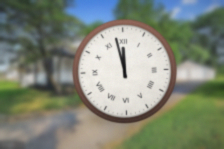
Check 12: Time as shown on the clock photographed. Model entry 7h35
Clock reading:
11h58
